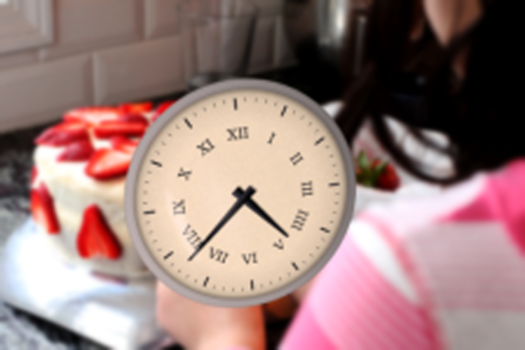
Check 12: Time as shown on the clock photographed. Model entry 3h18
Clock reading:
4h38
